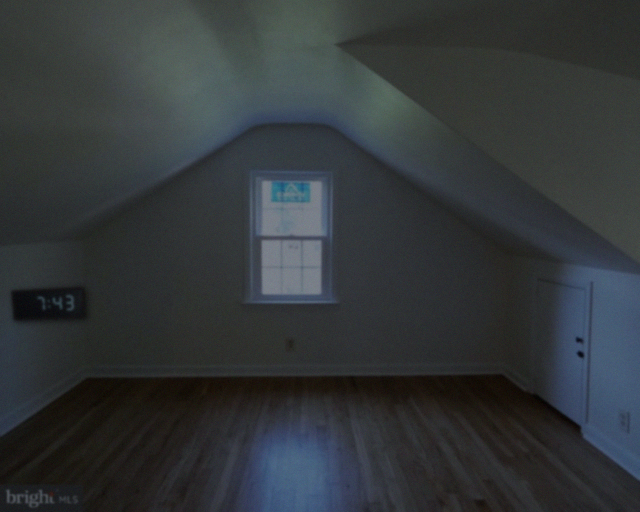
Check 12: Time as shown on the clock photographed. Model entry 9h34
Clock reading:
7h43
